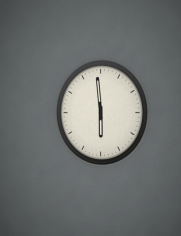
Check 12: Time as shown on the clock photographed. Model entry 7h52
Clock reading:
5h59
